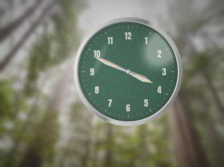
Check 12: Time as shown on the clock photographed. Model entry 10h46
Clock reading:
3h49
